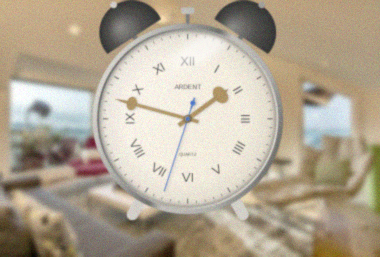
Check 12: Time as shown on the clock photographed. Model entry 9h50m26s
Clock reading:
1h47m33s
